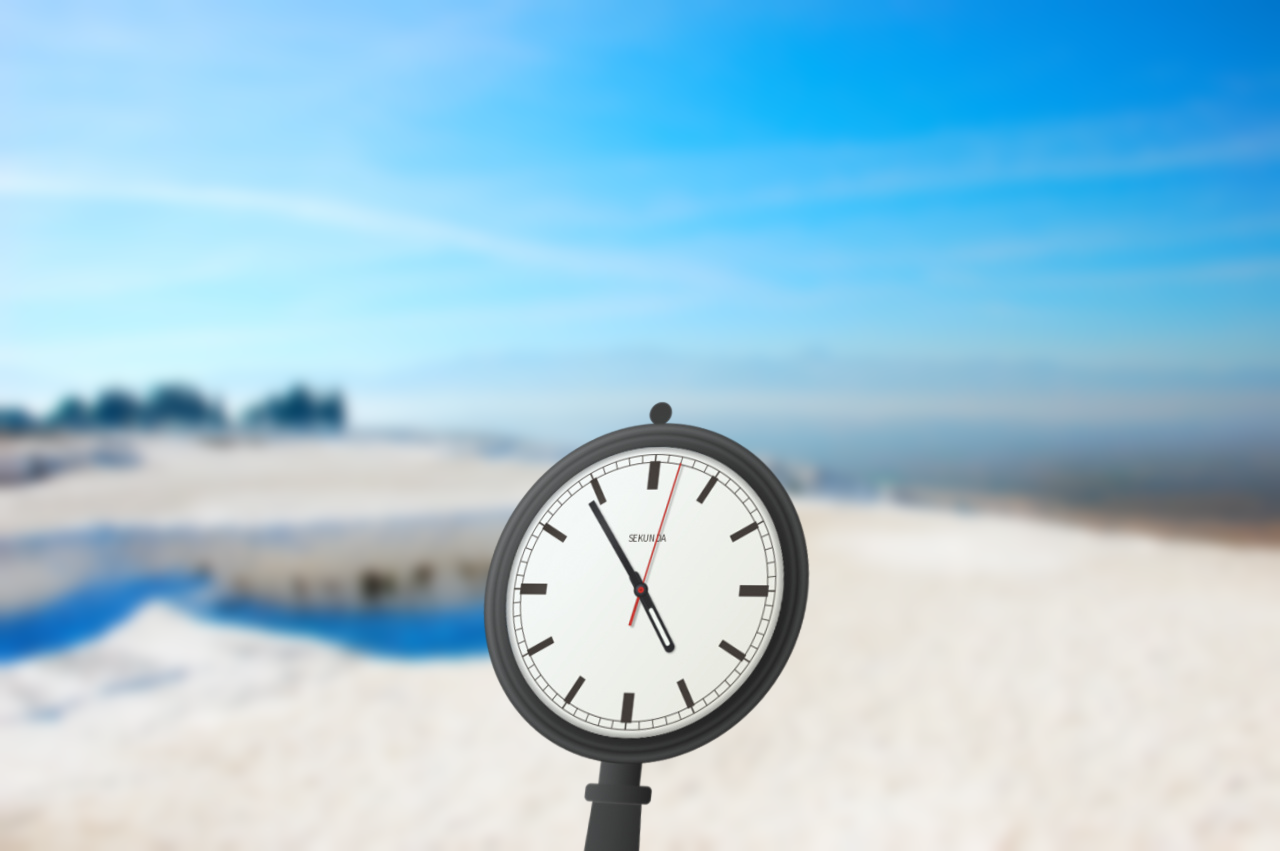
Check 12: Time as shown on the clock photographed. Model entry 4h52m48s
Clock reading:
4h54m02s
